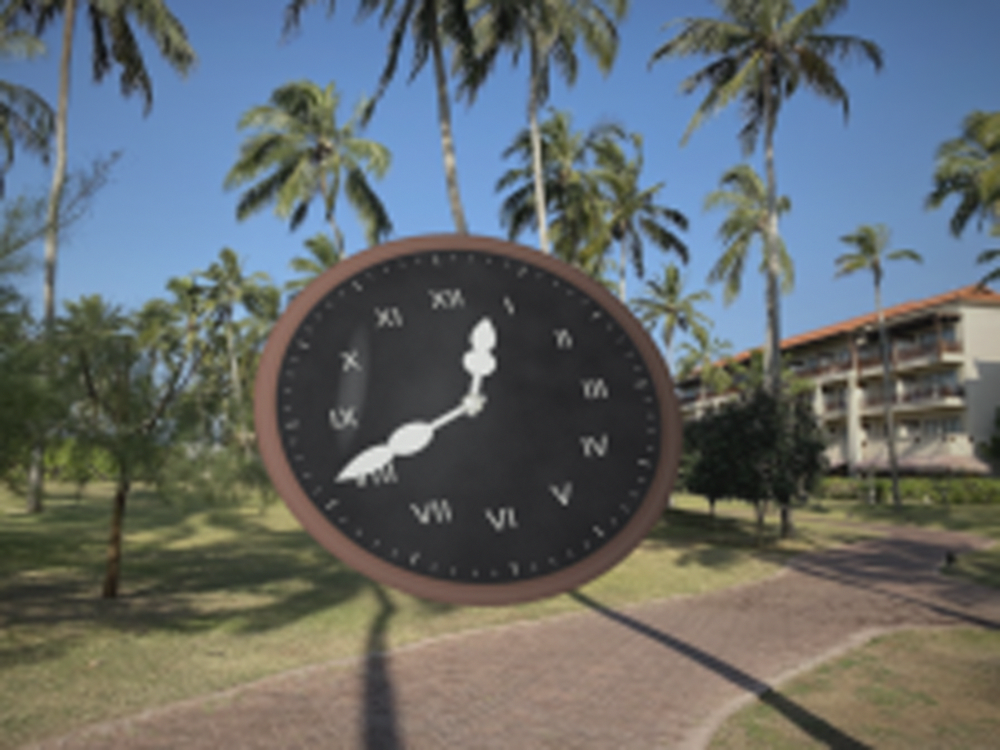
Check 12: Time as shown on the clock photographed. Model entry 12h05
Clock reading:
12h41
